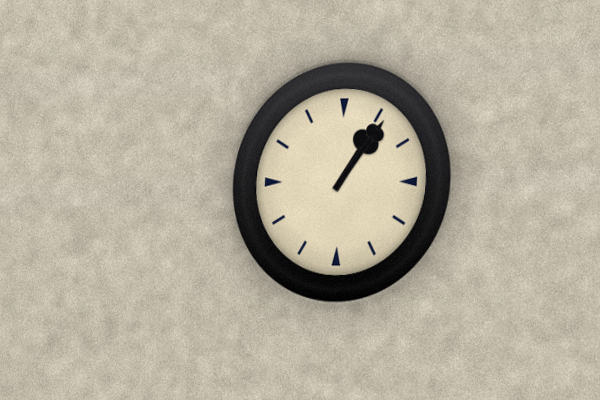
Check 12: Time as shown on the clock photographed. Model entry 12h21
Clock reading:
1h06
